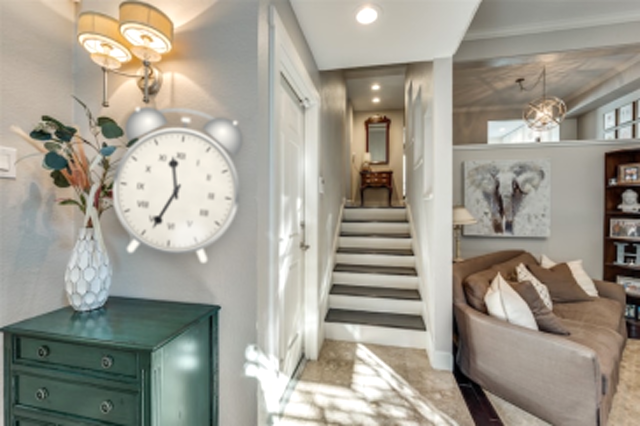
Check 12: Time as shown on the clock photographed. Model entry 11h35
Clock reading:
11h34
